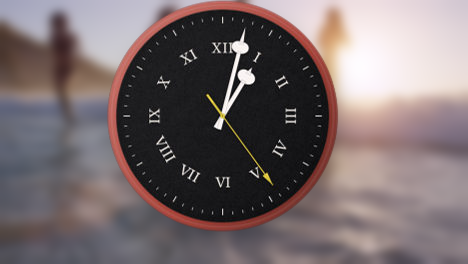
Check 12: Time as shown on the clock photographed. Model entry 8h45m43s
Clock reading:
1h02m24s
